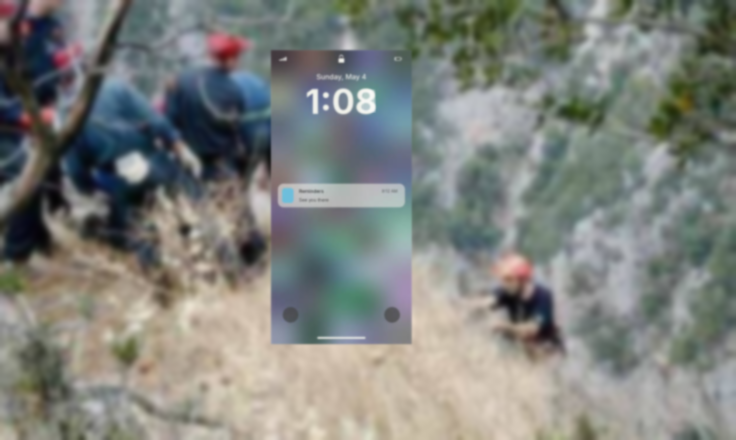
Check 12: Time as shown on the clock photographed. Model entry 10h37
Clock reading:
1h08
